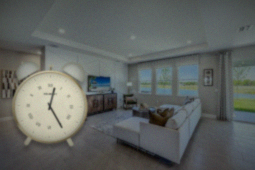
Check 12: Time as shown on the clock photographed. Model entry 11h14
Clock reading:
12h25
